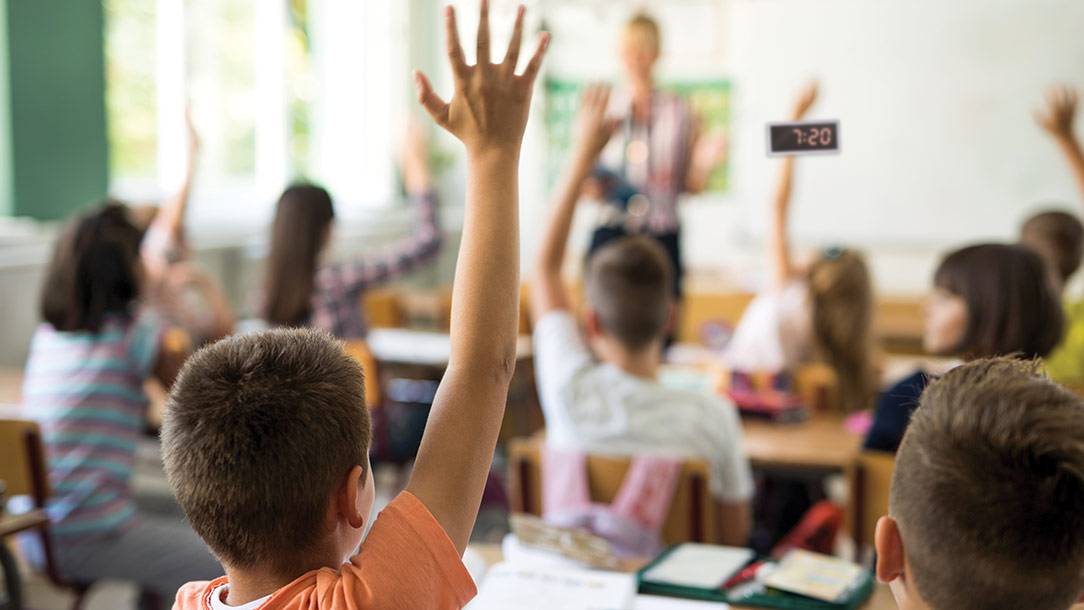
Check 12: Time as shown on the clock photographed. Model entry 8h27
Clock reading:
7h20
